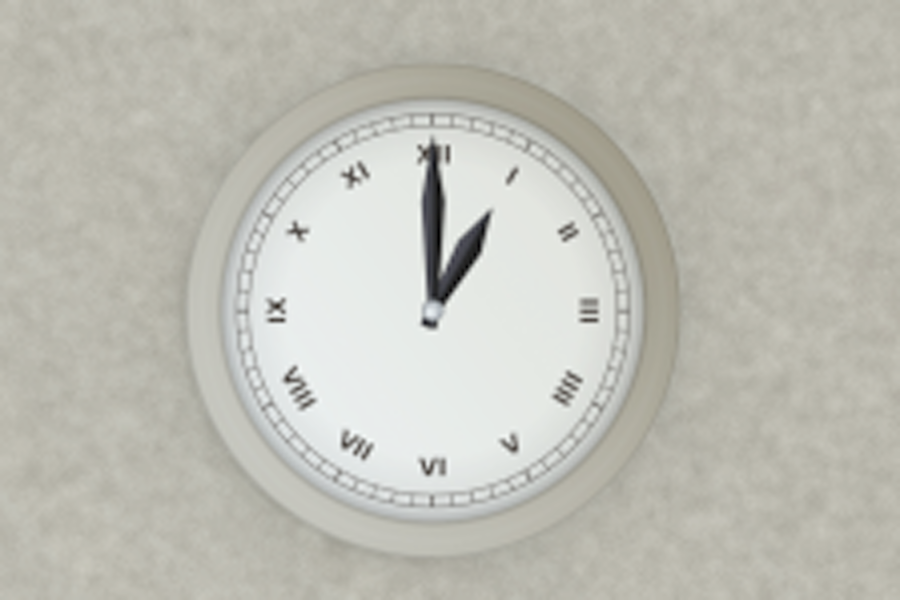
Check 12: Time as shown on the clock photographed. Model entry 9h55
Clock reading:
1h00
